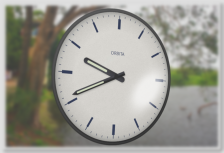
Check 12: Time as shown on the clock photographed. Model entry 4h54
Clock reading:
9h41
